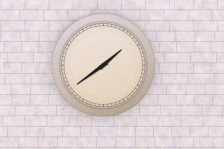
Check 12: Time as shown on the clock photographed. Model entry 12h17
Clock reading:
1h39
